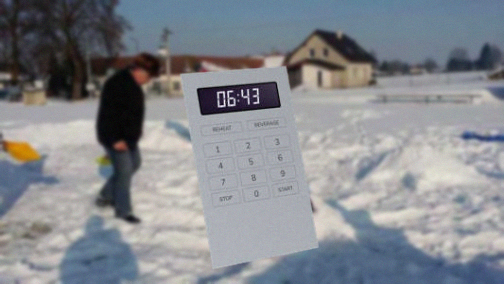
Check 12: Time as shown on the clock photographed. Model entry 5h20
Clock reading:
6h43
